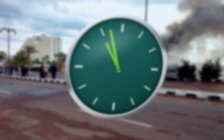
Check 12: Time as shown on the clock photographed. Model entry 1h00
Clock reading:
10h57
